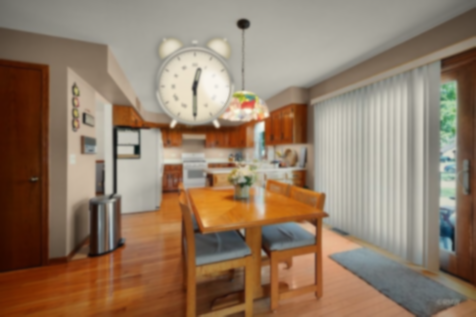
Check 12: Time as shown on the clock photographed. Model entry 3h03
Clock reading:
12h30
